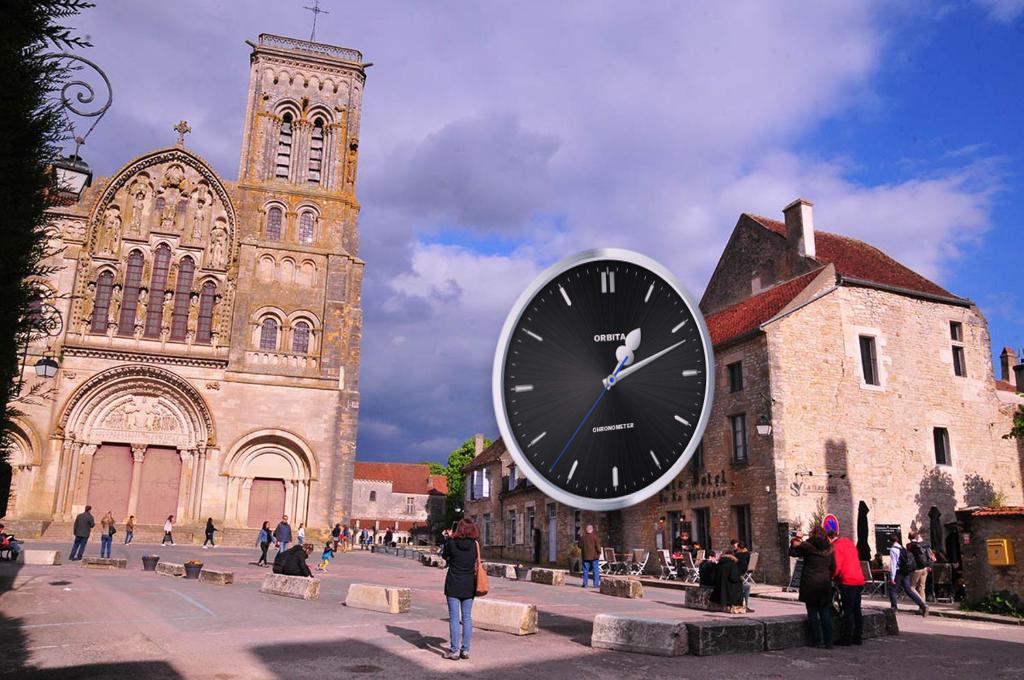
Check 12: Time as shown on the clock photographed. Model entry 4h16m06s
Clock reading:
1h11m37s
